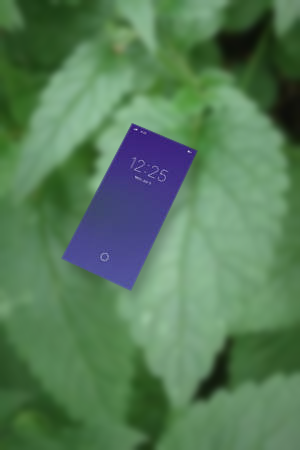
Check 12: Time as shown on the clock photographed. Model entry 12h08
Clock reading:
12h25
